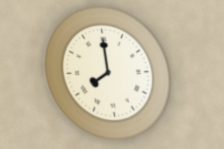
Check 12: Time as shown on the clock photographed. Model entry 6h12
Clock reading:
8h00
